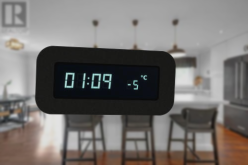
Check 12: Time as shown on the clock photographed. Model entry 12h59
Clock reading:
1h09
